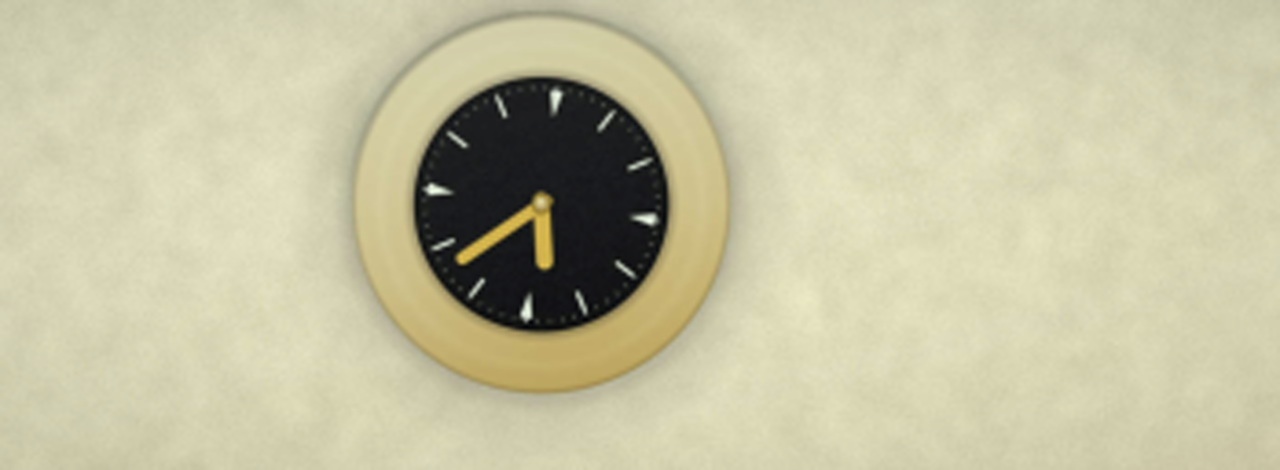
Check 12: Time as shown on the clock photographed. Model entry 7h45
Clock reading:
5h38
